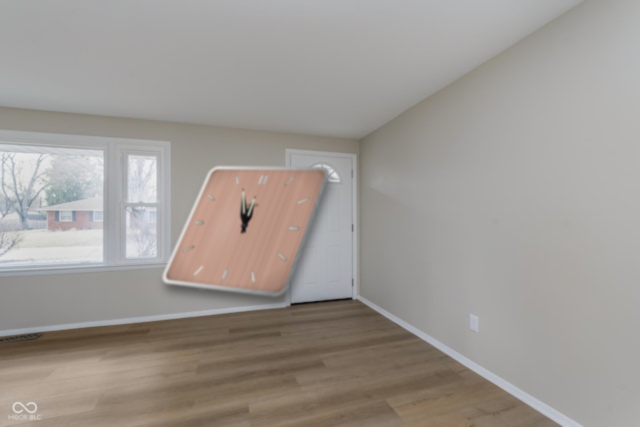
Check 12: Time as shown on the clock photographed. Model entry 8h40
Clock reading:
11h56
